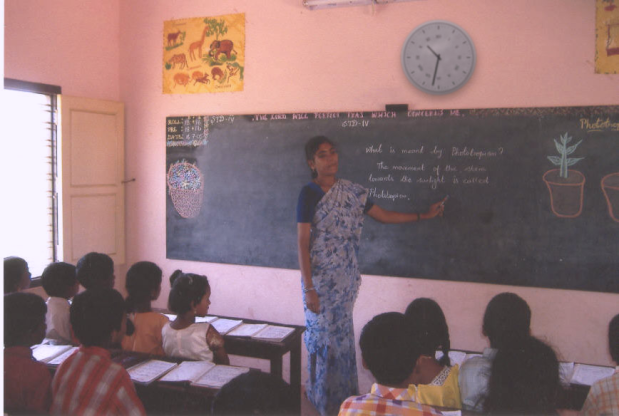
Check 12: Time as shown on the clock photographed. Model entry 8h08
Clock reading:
10h32
